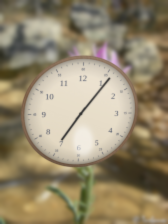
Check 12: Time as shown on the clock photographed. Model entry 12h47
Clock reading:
7h06
